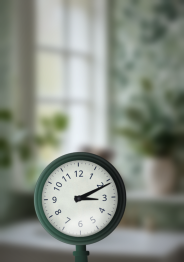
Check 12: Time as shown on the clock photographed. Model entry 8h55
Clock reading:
3h11
